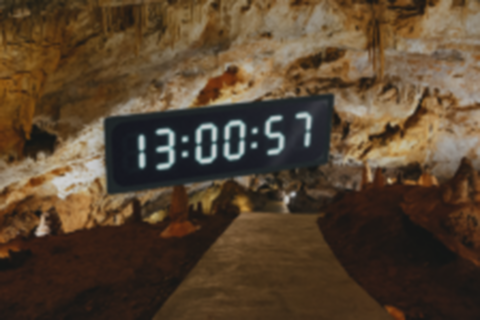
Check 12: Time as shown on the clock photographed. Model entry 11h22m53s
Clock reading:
13h00m57s
